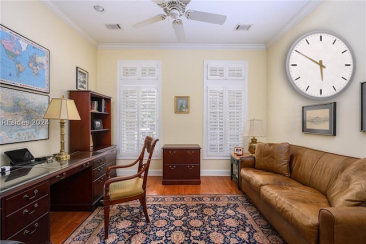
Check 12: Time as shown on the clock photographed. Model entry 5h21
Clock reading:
5h50
